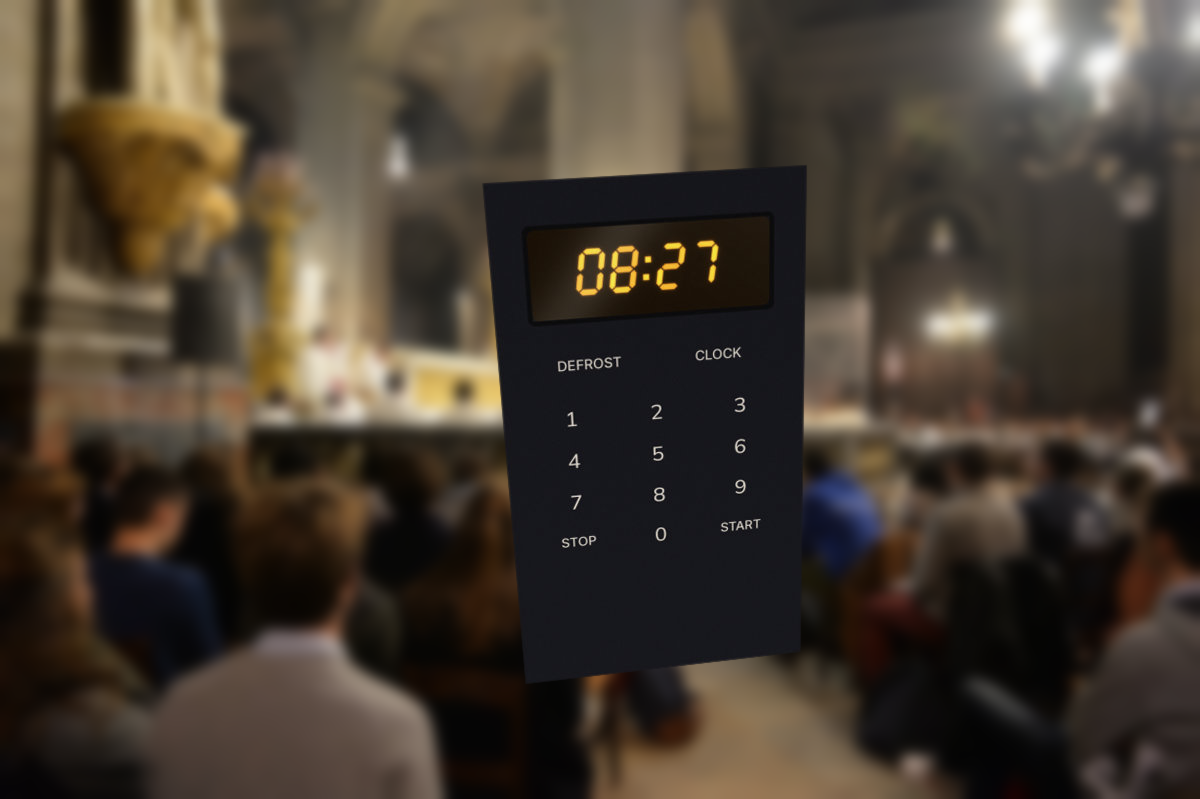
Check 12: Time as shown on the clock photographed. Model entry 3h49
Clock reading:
8h27
